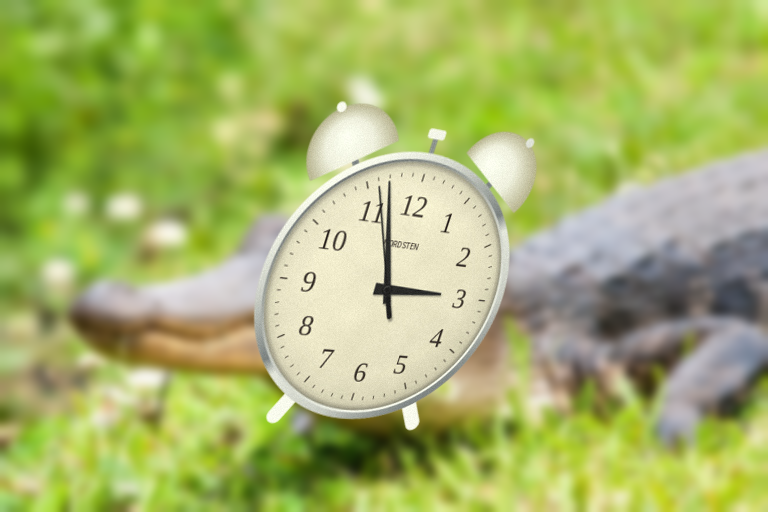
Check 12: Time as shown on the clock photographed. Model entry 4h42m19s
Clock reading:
2h56m56s
